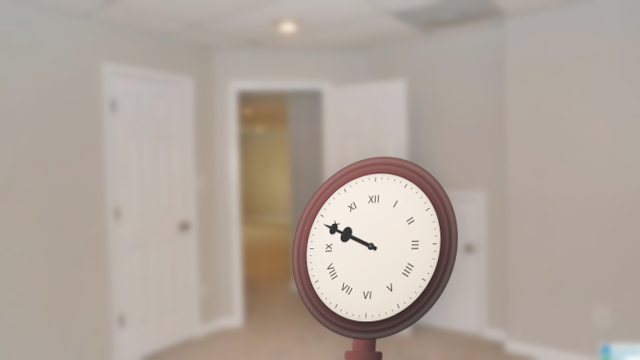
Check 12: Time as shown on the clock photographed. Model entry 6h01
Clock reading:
9h49
